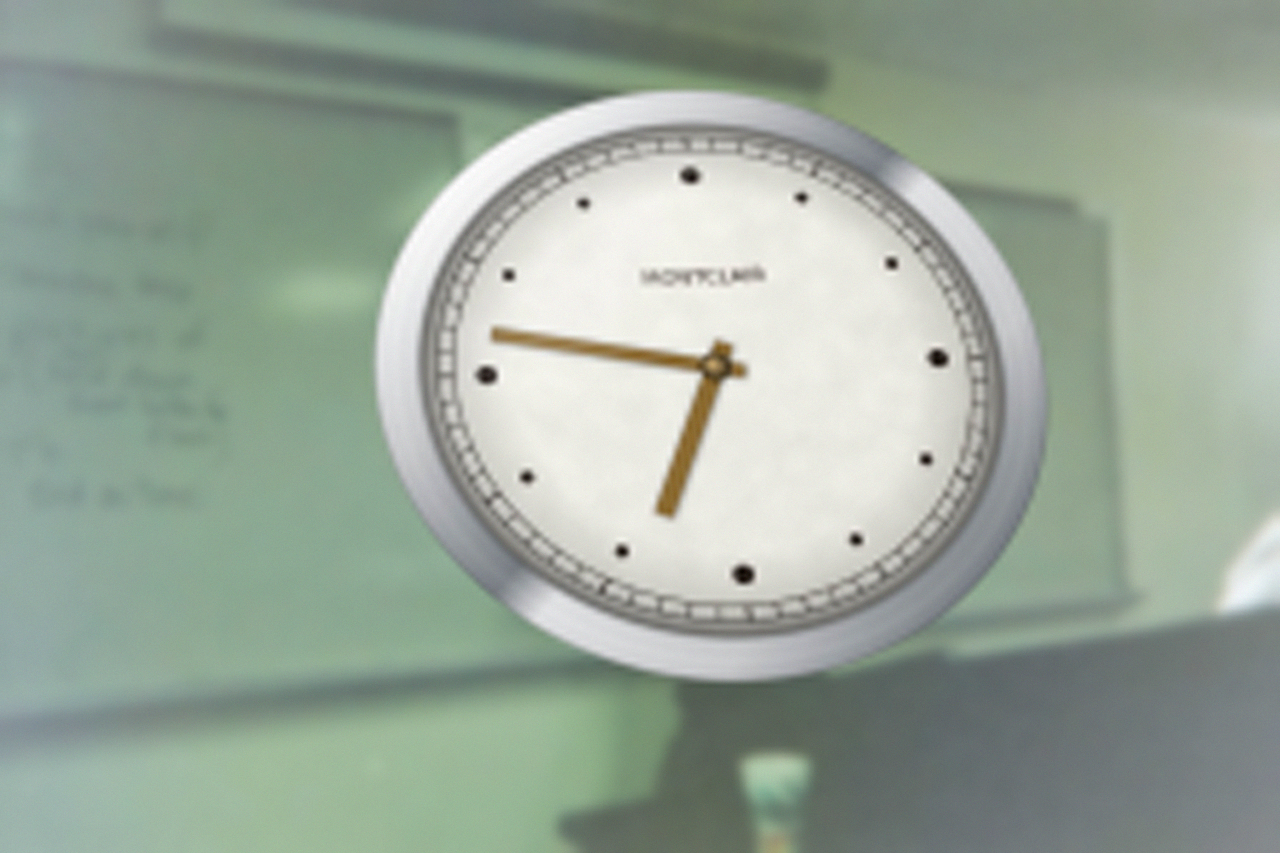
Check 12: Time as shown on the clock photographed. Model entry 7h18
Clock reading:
6h47
